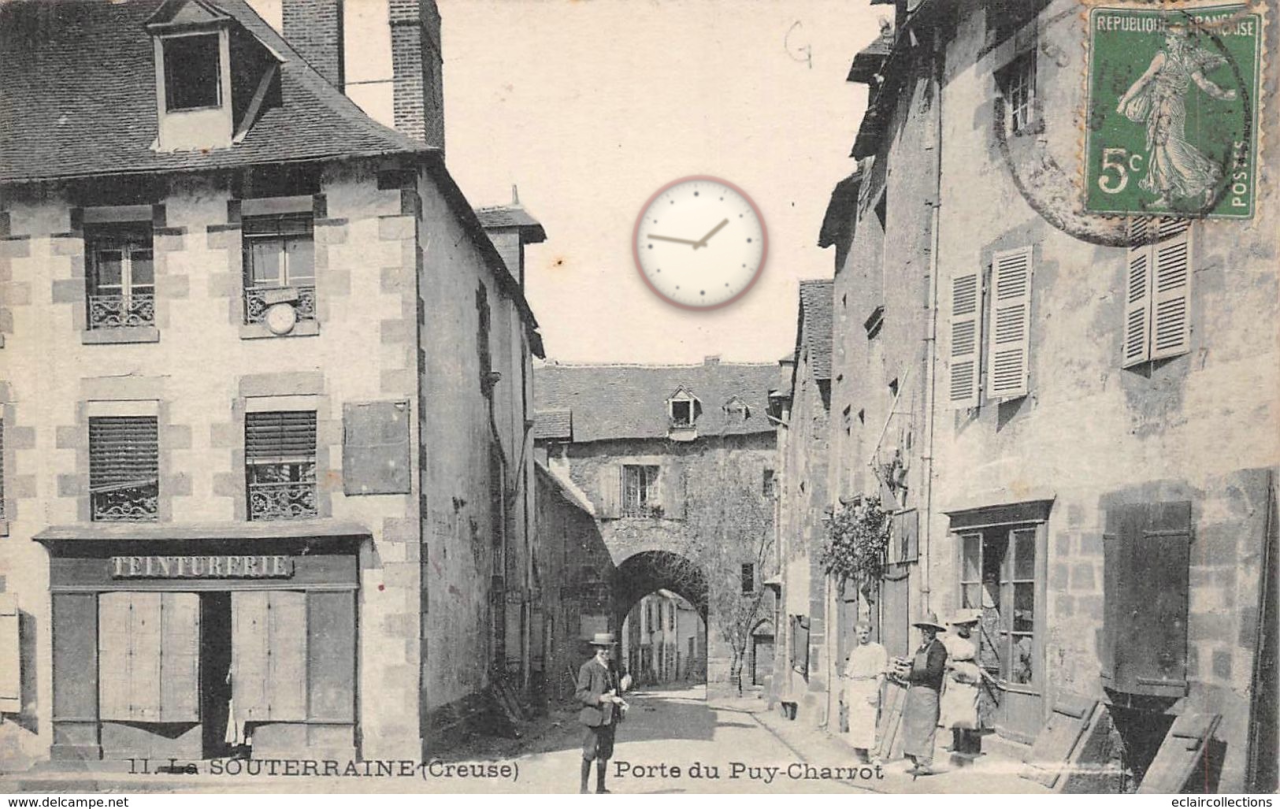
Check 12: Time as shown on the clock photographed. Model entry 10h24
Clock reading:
1h47
